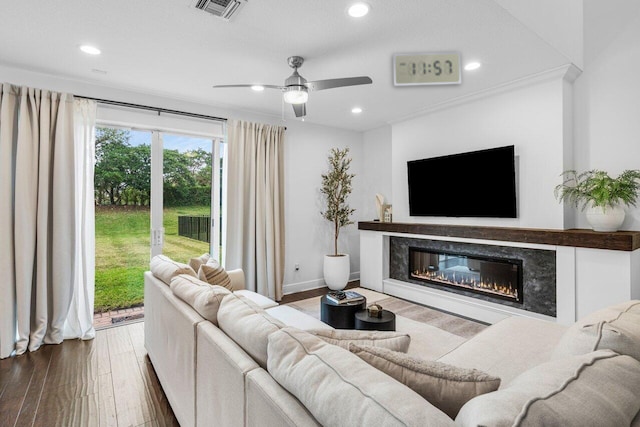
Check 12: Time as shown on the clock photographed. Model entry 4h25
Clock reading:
11h57
